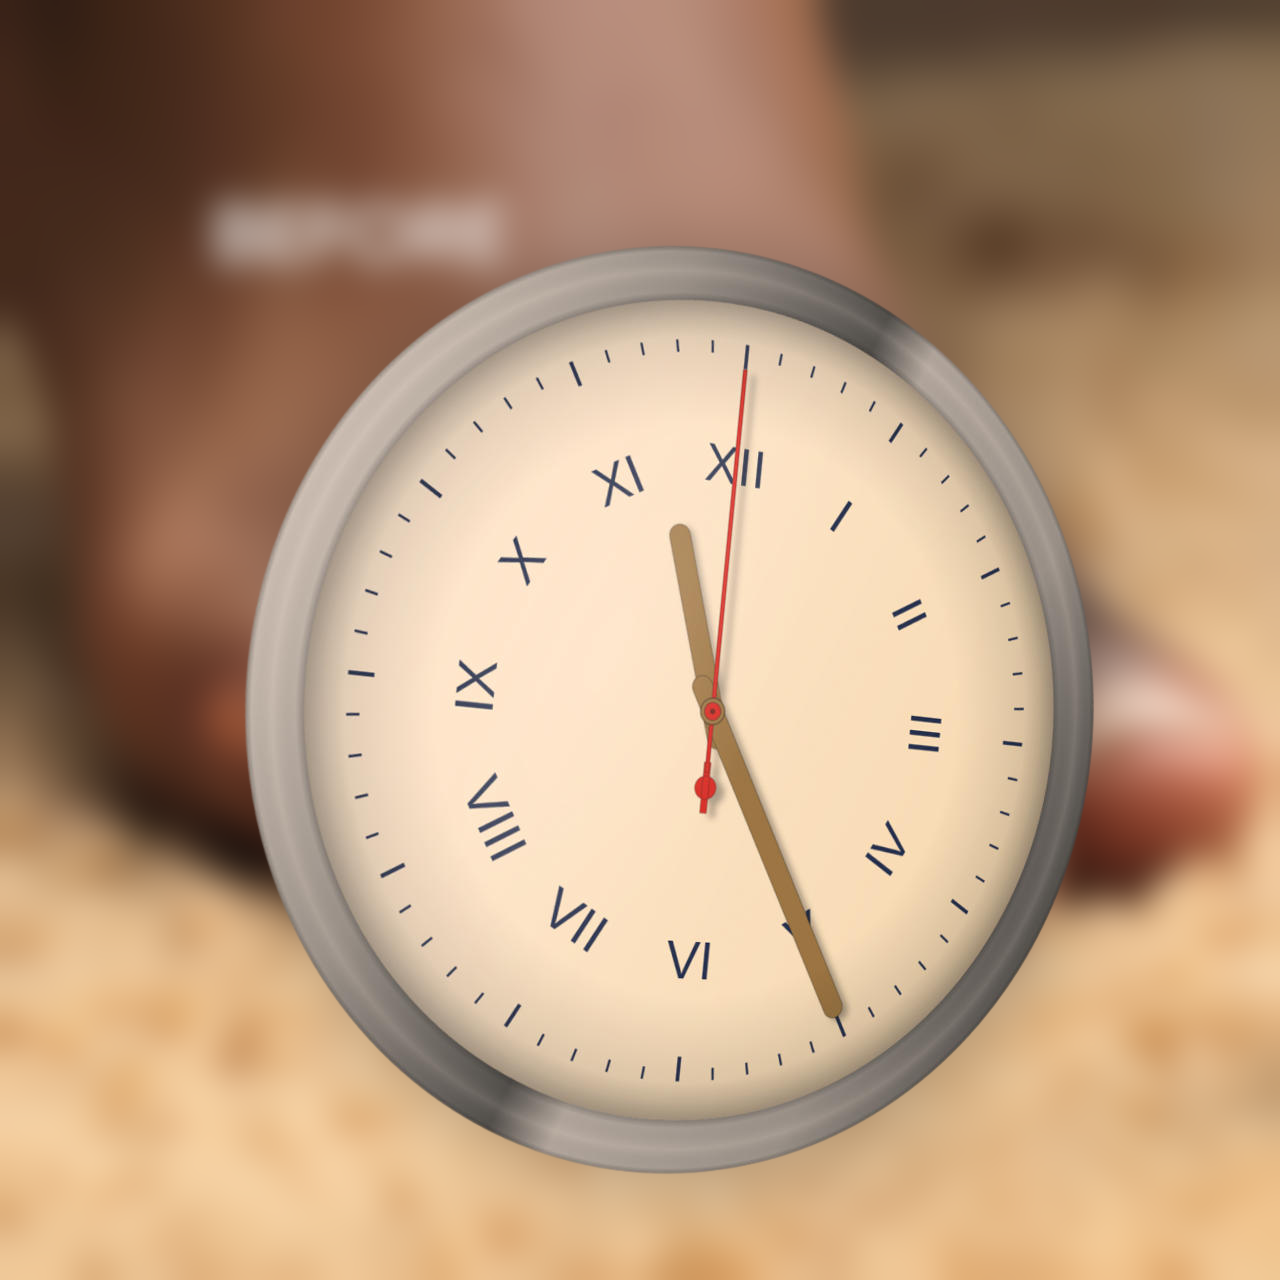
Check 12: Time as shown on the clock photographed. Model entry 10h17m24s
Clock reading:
11h25m00s
